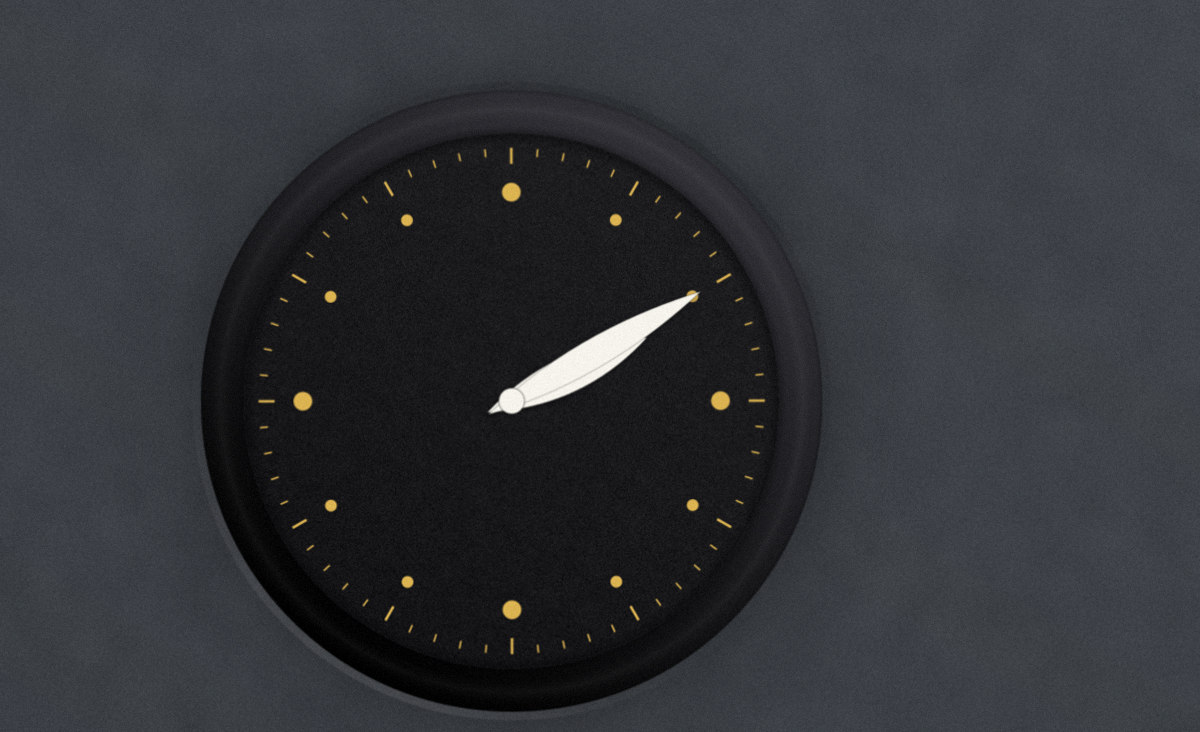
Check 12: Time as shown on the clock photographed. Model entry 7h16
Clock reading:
2h10
